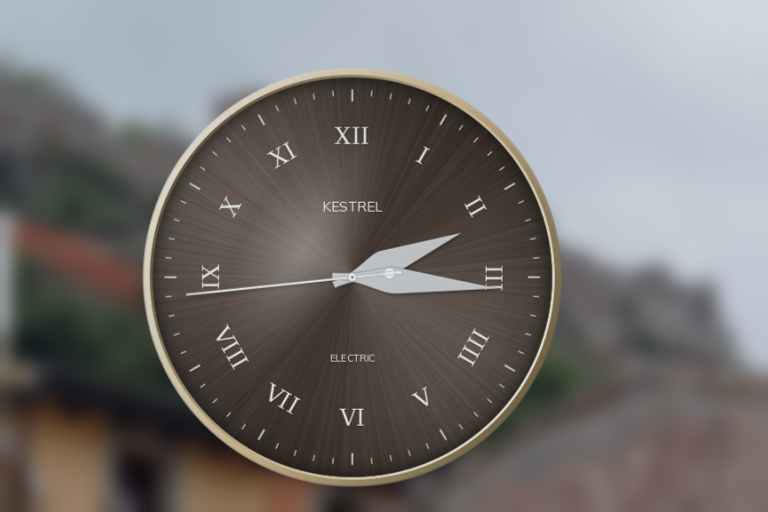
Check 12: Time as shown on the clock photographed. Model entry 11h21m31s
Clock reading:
2h15m44s
